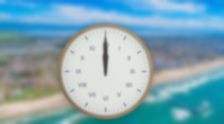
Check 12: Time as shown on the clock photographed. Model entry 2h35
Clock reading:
12h00
